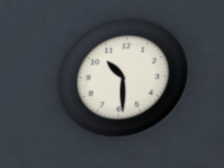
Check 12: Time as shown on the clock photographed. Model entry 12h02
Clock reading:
10h29
